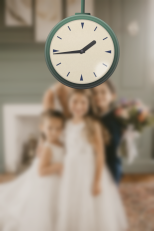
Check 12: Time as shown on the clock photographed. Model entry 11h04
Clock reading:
1h44
